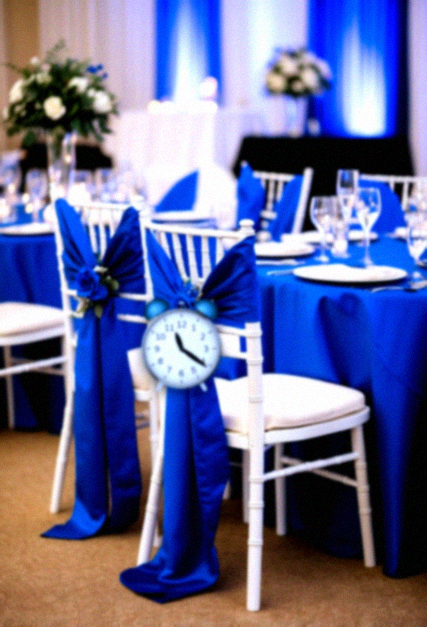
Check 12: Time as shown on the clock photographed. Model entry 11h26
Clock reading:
11h21
